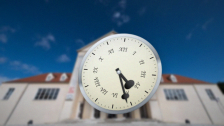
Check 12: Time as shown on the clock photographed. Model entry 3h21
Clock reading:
4h26
